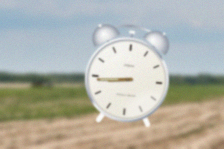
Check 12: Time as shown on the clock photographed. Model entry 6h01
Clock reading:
8h44
